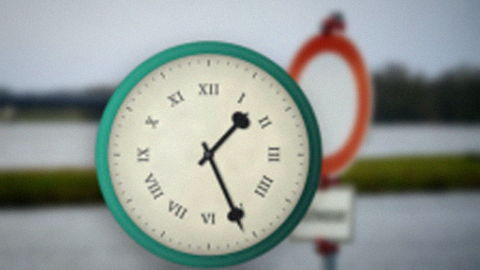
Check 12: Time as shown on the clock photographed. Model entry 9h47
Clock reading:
1h26
